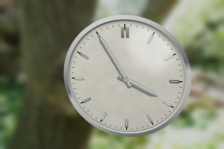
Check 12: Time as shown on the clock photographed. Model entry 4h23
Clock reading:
3h55
